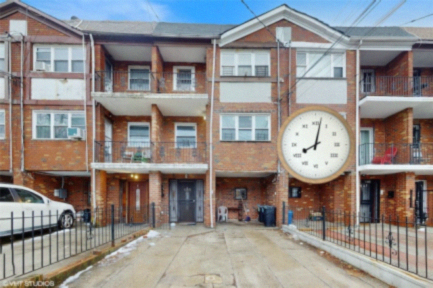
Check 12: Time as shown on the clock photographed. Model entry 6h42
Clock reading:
8h02
